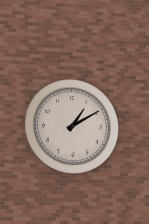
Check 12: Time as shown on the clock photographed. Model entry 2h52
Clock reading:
1h10
